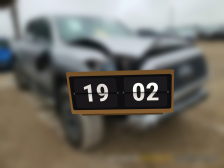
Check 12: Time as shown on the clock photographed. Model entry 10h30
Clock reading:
19h02
